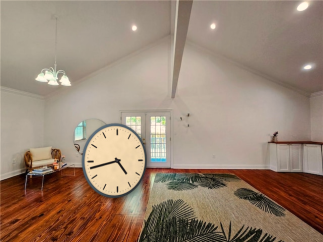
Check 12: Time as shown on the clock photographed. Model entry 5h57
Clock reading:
4h43
